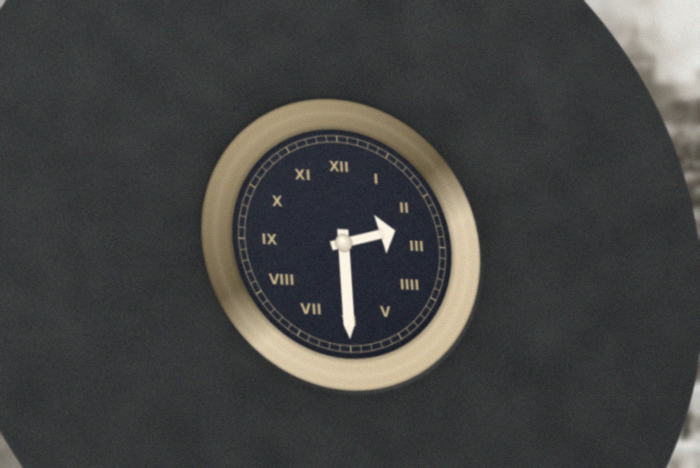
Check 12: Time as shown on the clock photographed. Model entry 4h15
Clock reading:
2h30
